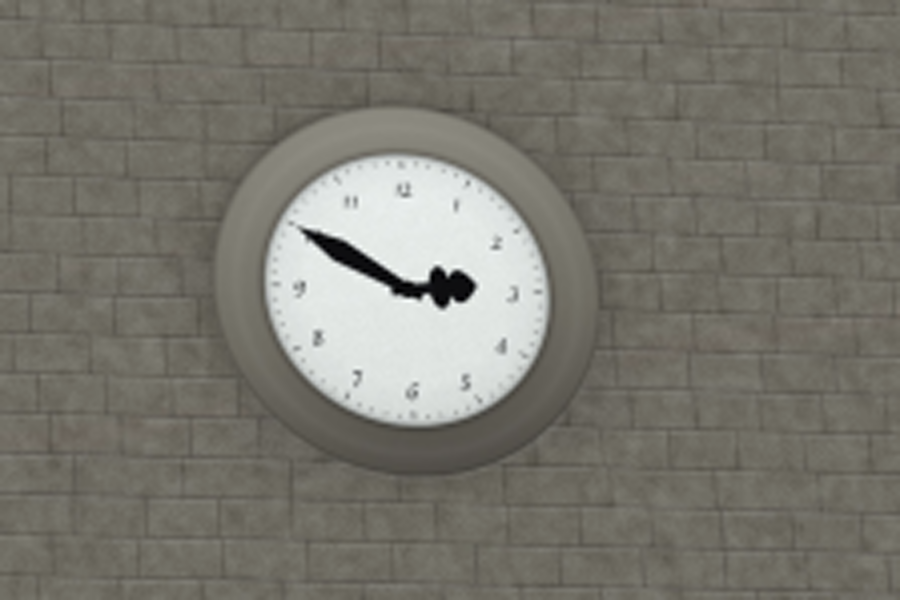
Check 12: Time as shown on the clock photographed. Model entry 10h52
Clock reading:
2h50
